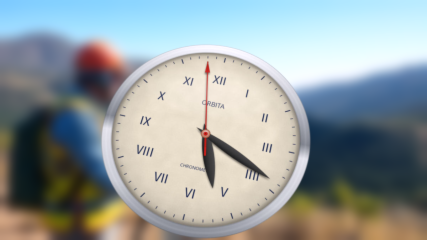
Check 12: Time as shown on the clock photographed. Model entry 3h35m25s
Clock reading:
5h18m58s
